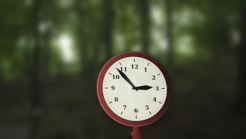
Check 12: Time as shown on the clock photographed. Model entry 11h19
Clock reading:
2h53
